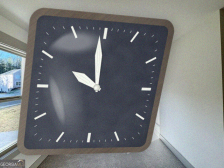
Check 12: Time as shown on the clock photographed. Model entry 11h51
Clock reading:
9h59
